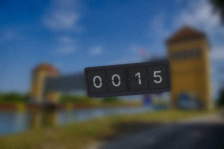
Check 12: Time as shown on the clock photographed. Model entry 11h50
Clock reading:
0h15
